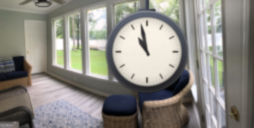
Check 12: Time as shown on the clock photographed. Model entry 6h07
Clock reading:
10h58
